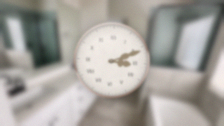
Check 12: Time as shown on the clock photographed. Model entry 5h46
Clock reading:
3h11
